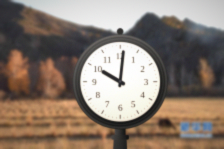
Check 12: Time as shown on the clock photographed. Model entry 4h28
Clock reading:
10h01
